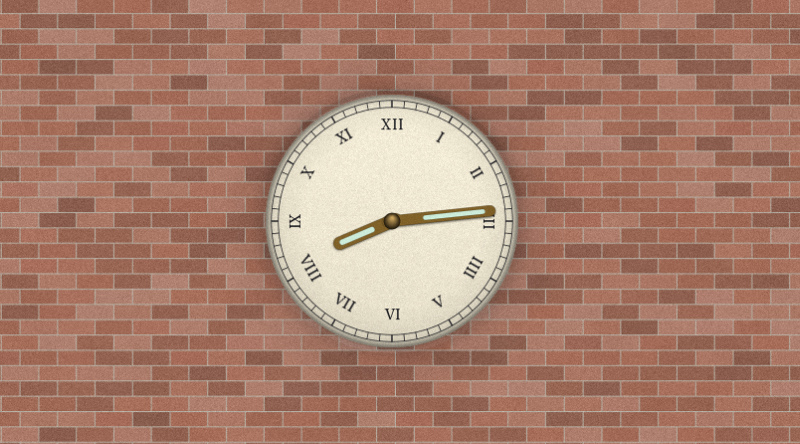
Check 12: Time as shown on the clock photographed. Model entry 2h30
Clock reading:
8h14
